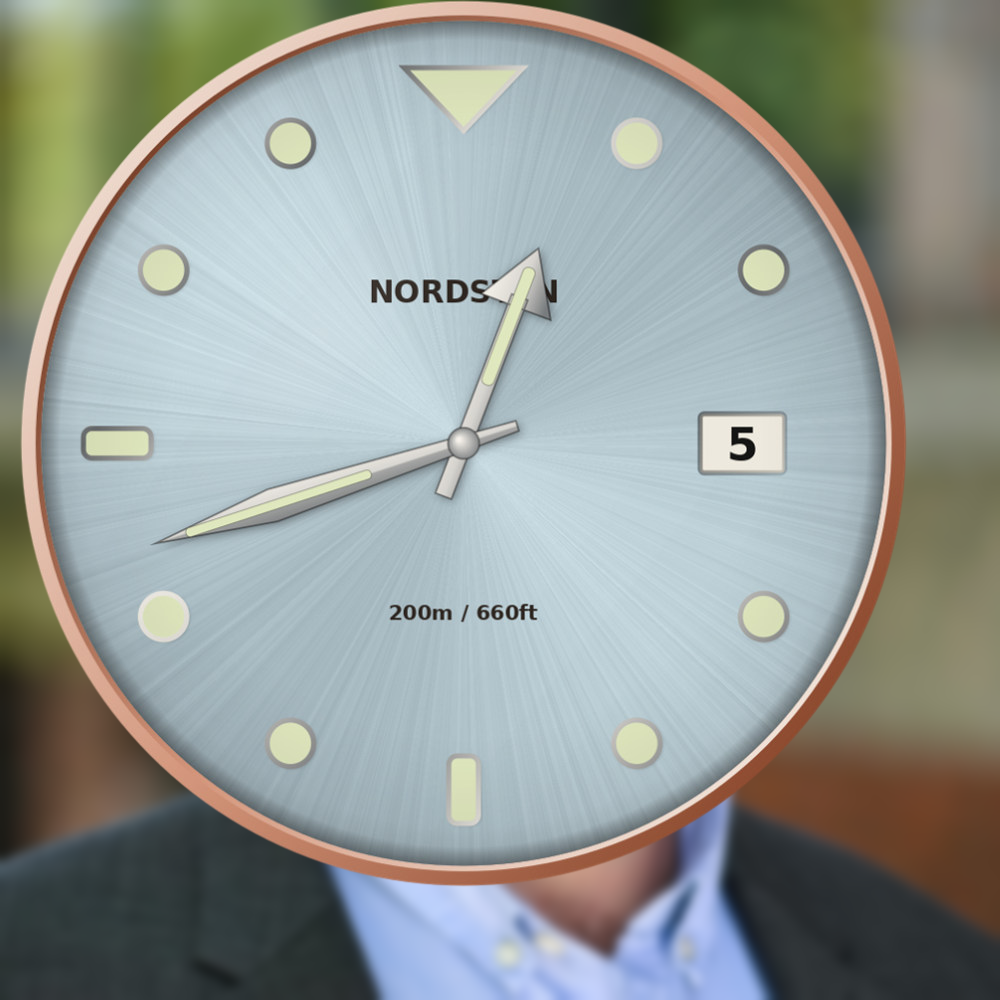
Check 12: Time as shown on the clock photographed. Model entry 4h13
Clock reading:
12h42
